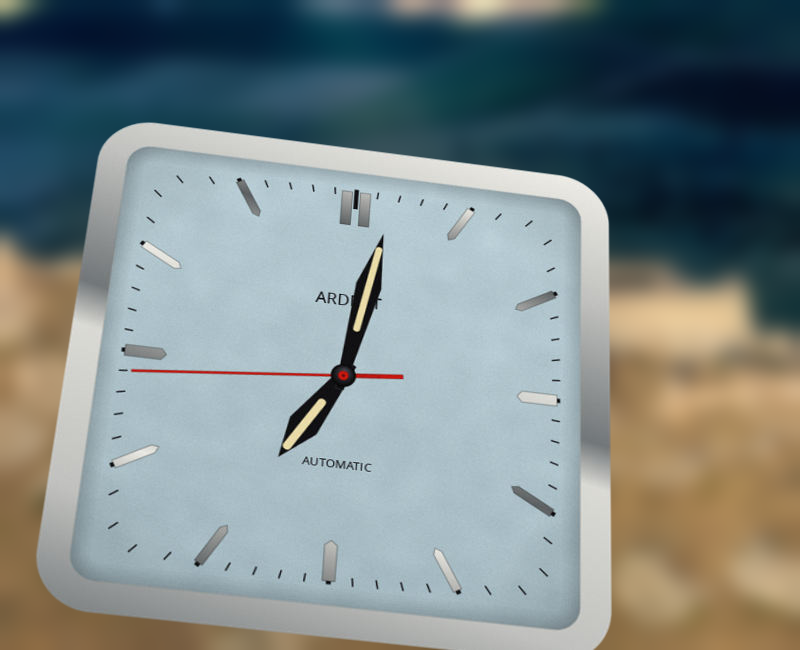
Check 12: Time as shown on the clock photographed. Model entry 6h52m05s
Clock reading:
7h01m44s
